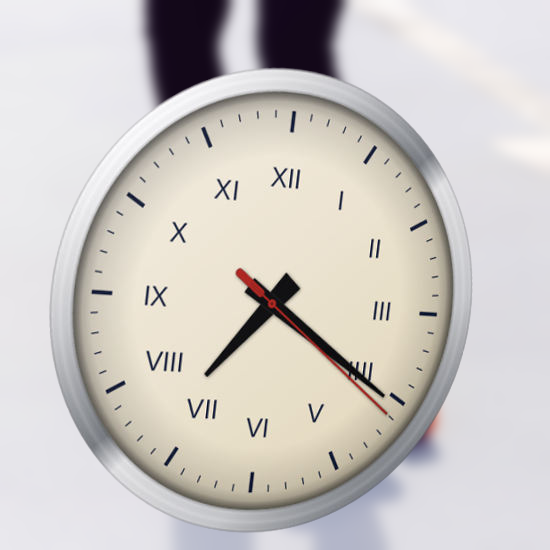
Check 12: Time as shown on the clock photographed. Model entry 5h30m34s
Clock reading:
7h20m21s
